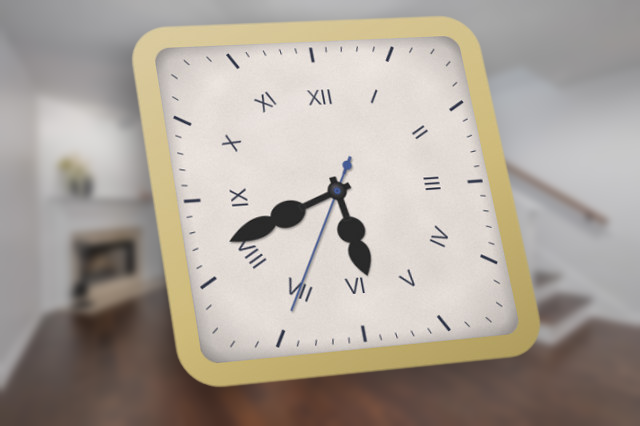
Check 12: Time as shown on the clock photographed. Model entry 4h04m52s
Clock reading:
5h41m35s
